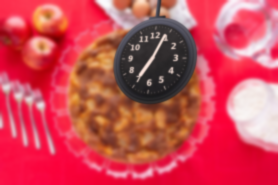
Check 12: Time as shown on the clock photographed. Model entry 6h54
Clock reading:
7h04
